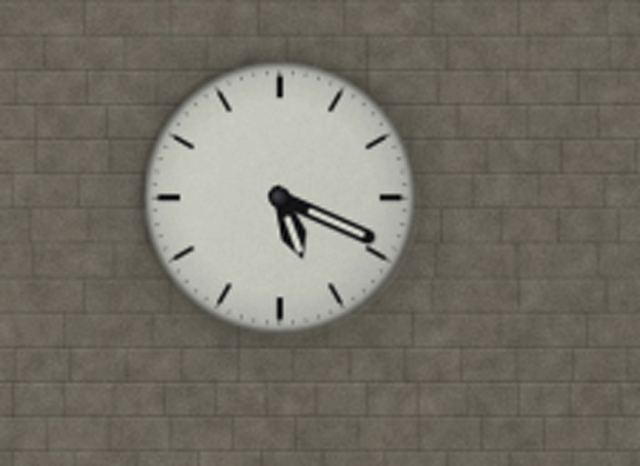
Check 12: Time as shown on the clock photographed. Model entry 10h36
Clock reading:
5h19
